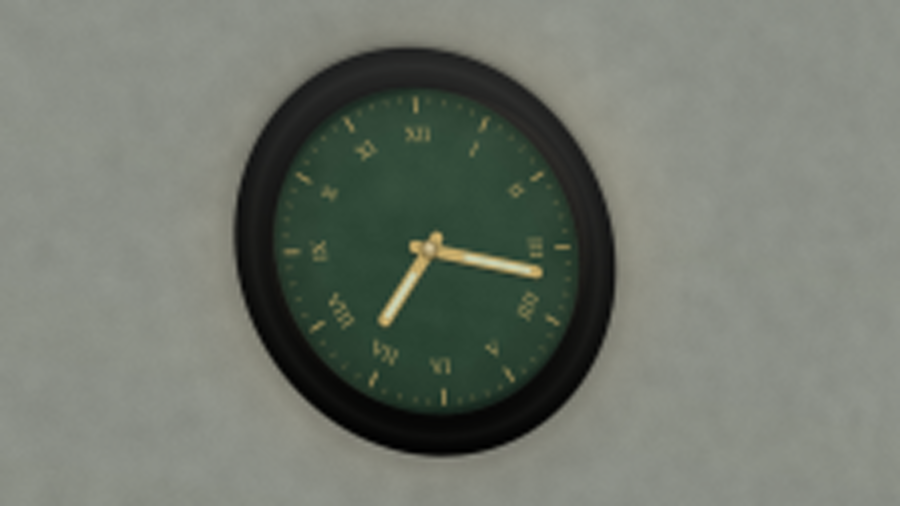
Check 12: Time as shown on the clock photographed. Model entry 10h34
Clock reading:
7h17
